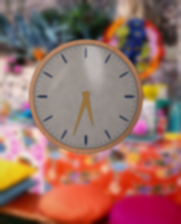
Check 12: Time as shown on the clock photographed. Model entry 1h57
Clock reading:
5h33
